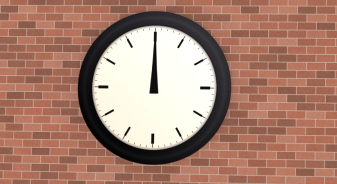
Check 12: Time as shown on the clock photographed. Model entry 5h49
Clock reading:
12h00
